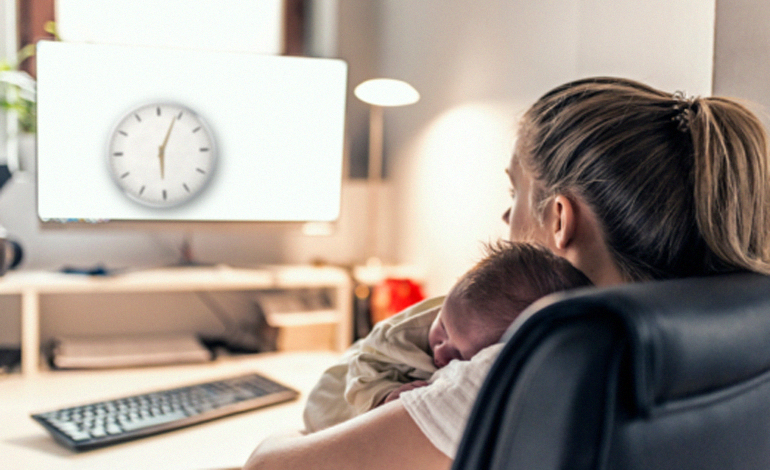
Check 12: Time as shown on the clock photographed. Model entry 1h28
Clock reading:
6h04
